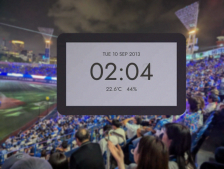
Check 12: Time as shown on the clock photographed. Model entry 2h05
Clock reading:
2h04
